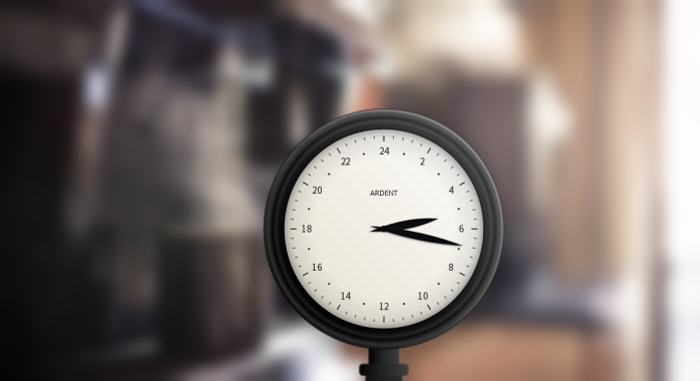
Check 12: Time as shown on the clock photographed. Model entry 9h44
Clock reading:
5h17
